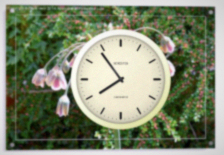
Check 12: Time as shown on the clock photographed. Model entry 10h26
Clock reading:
7h54
